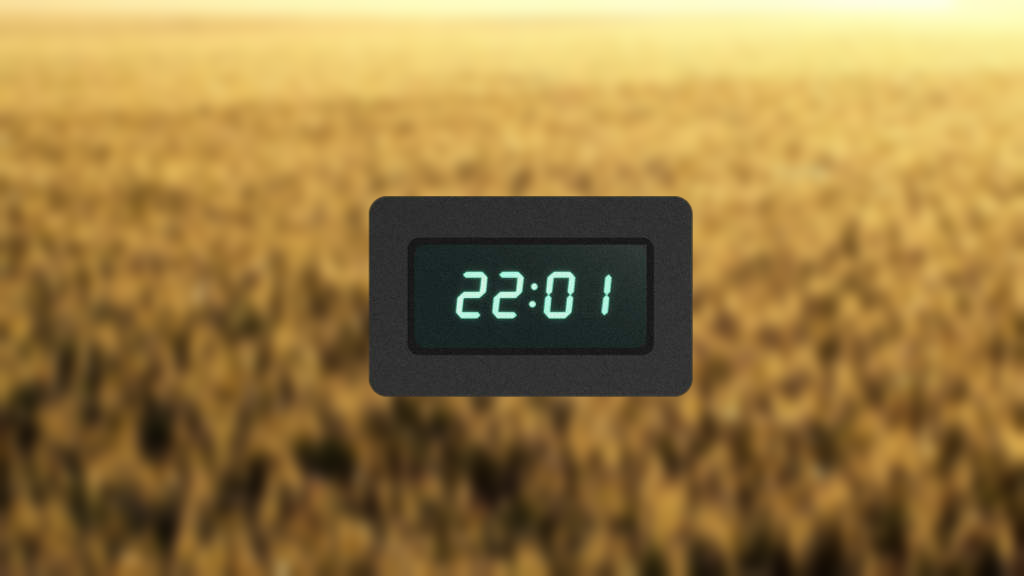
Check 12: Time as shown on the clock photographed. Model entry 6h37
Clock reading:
22h01
